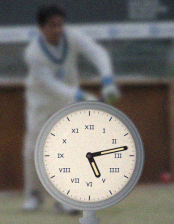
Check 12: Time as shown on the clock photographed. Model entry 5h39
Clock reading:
5h13
